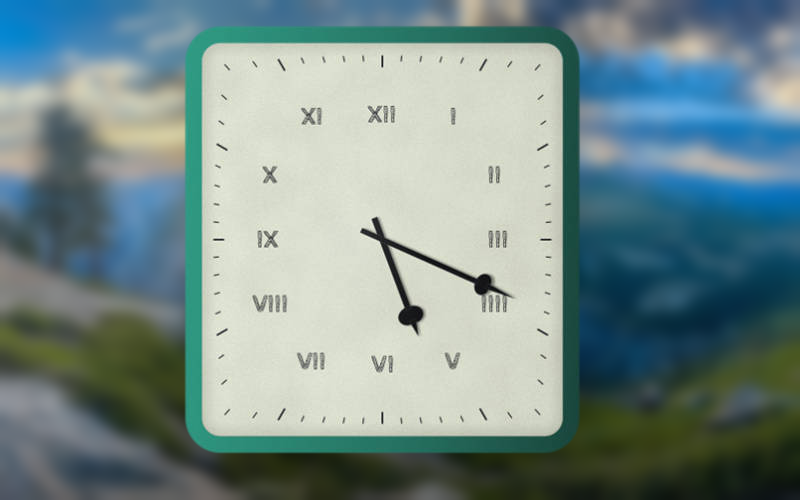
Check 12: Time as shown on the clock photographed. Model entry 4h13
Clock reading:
5h19
